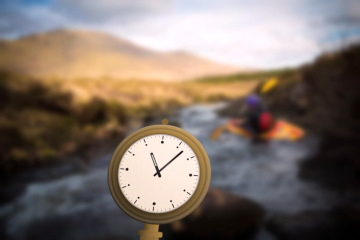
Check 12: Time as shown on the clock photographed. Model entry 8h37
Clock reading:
11h07
